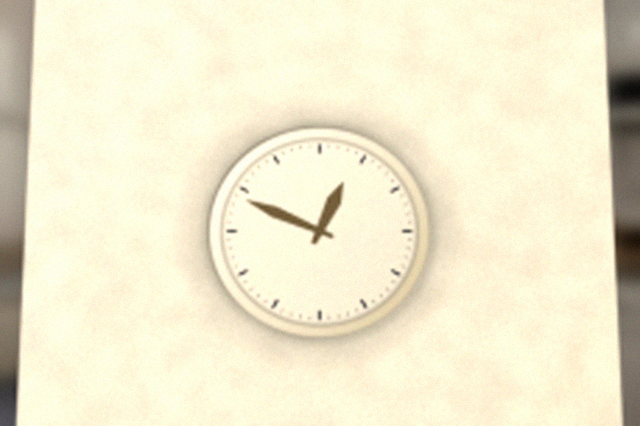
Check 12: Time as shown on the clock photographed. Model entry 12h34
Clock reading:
12h49
